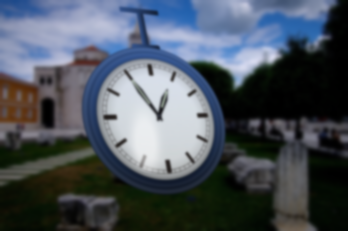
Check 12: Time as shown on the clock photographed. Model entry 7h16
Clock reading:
12h55
